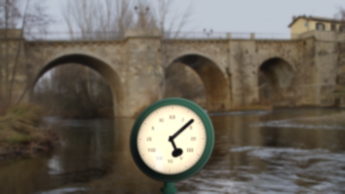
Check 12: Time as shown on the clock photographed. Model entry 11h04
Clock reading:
5h08
